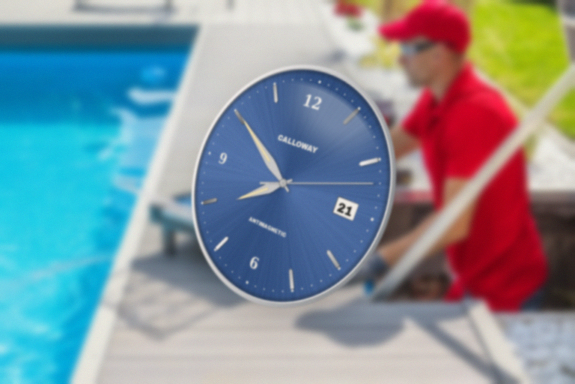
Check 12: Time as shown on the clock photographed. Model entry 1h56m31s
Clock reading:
7h50m12s
